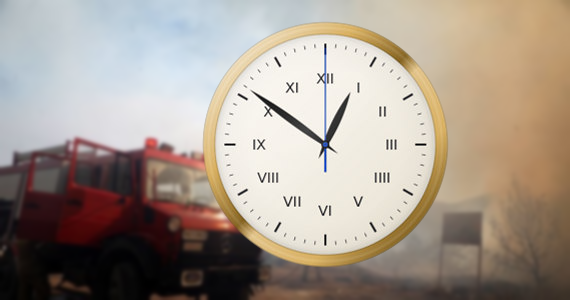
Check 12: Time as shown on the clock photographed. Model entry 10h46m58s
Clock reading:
12h51m00s
